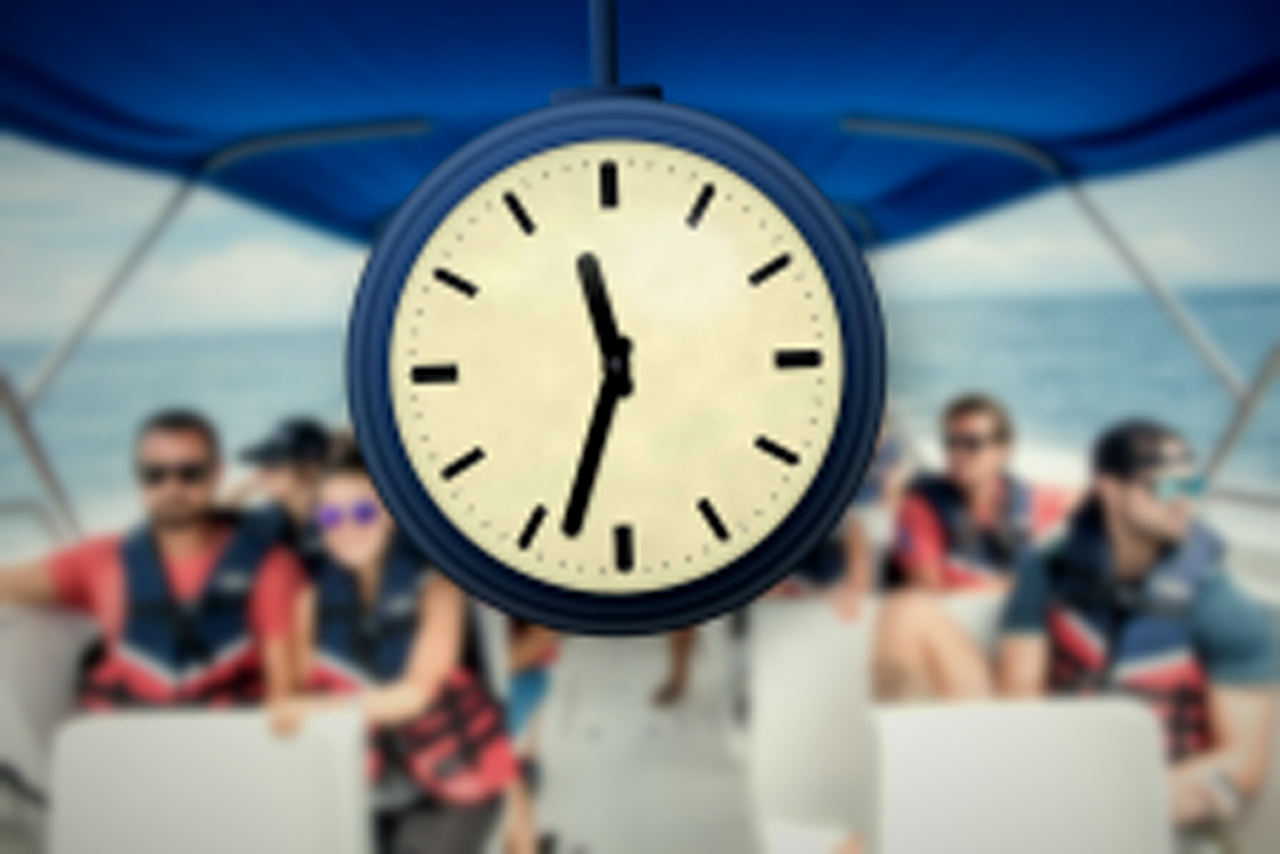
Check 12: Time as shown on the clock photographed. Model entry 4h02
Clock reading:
11h33
